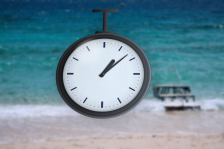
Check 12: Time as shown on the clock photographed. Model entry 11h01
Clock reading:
1h08
